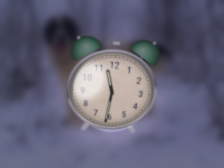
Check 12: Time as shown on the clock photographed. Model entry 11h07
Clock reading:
11h31
